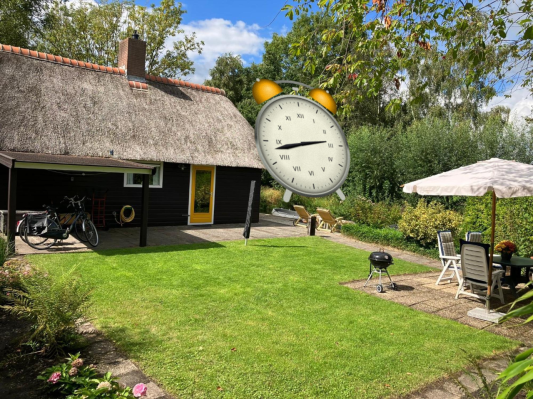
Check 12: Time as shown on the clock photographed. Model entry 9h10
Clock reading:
2h43
